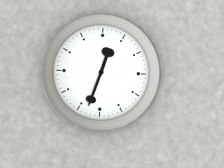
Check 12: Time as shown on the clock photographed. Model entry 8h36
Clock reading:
12h33
